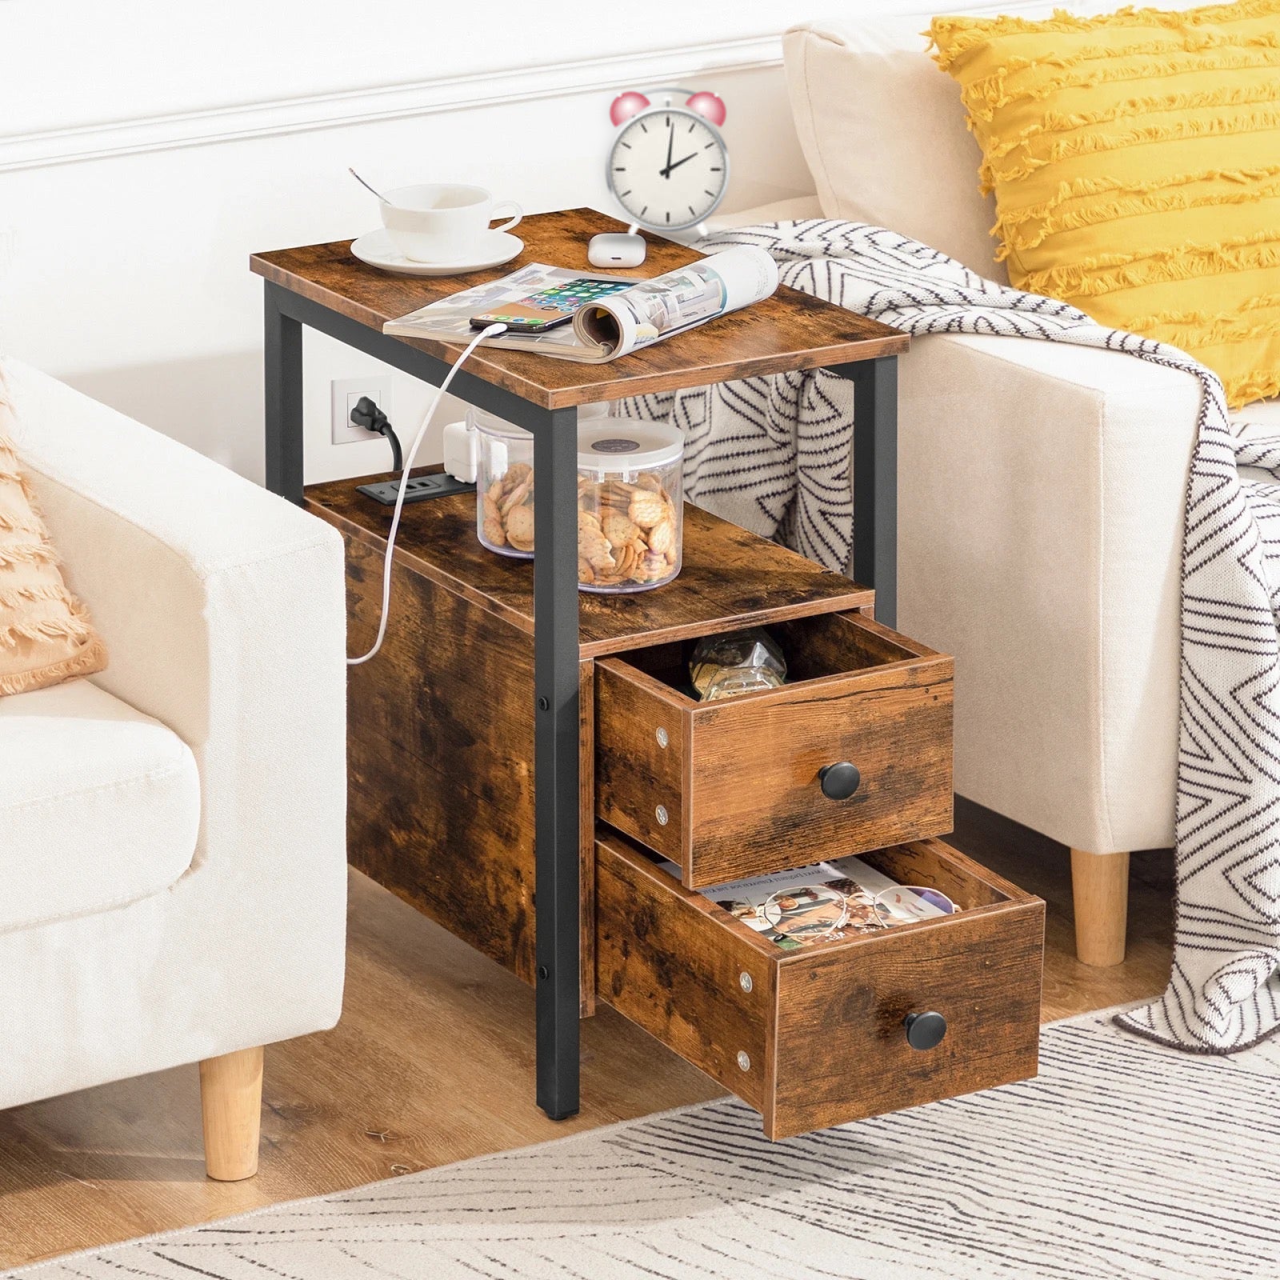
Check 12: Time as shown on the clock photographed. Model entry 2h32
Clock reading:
2h01
